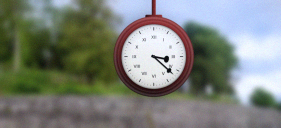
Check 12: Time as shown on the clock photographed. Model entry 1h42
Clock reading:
3h22
